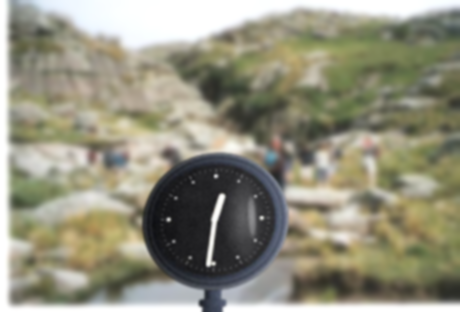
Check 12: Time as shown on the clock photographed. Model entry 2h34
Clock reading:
12h31
